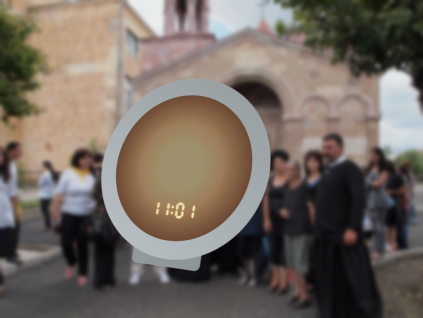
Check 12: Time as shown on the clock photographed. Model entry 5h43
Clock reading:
11h01
